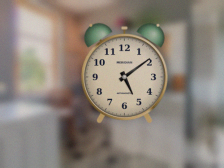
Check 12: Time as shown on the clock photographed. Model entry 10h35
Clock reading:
5h09
